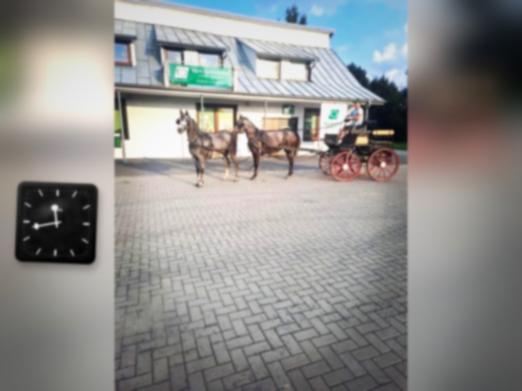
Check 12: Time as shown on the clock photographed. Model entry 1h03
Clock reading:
11h43
